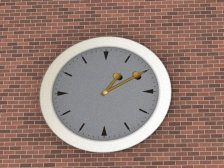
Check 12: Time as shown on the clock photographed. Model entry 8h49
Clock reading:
1h10
